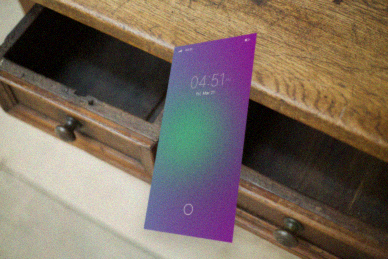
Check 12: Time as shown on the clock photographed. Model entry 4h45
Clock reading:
4h51
